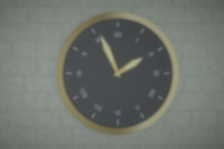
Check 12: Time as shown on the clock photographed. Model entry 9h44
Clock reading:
1h56
